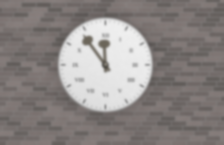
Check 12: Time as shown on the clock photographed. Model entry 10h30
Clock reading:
11h54
